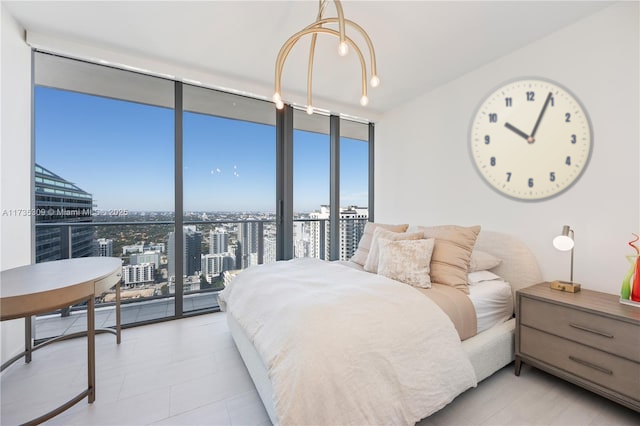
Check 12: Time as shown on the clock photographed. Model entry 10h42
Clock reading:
10h04
